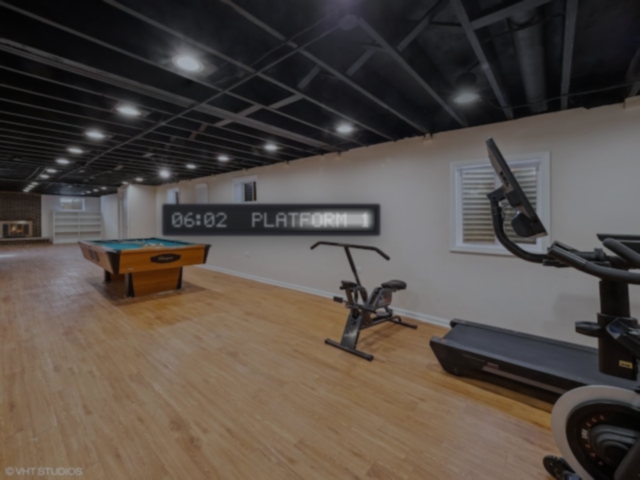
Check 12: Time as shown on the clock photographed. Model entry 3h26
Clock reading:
6h02
